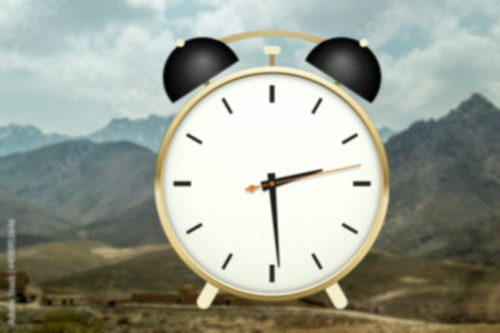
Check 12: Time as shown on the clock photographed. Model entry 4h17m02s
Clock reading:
2h29m13s
